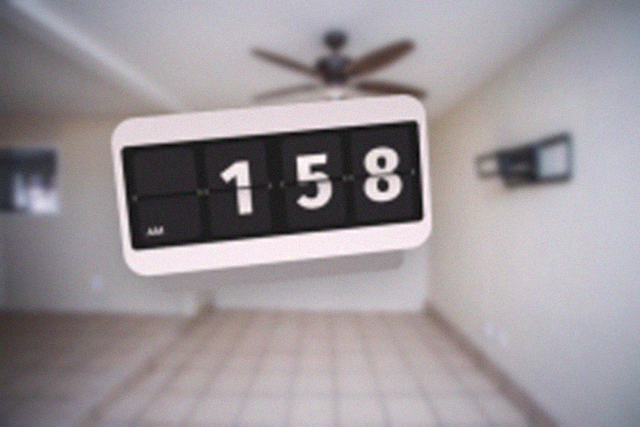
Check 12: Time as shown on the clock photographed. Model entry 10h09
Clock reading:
1h58
